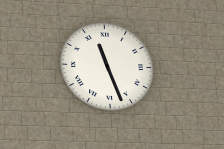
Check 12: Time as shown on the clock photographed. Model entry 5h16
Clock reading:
11h27
